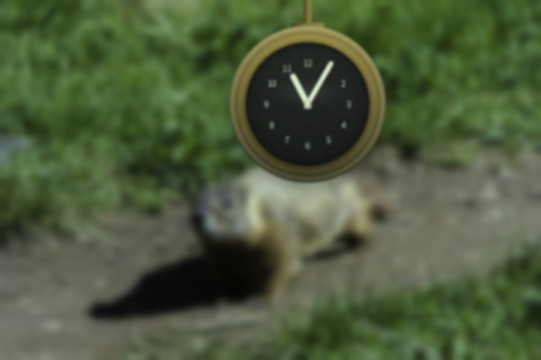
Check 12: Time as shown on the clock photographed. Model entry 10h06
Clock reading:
11h05
